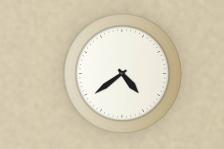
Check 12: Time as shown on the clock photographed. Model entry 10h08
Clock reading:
4h39
